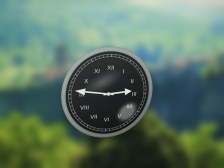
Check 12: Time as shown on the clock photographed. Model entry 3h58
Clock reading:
2h46
